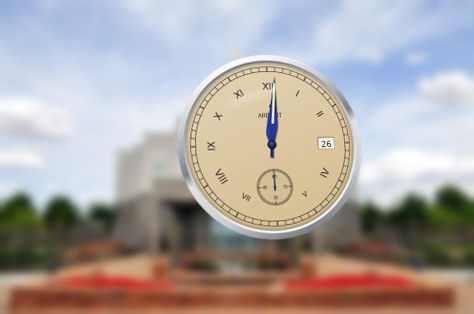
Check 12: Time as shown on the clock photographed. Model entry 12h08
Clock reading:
12h01
